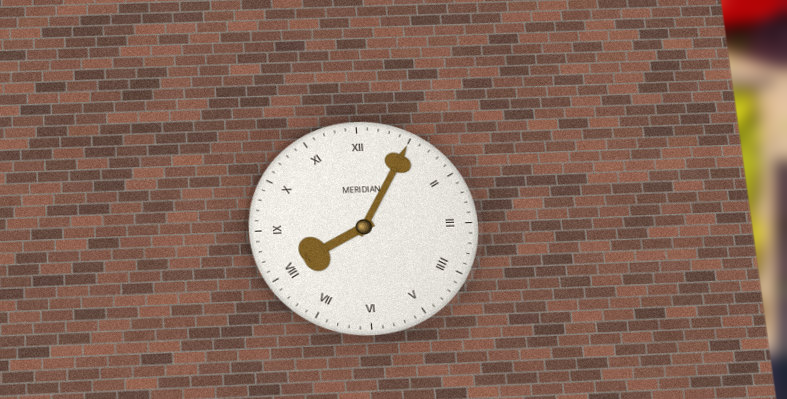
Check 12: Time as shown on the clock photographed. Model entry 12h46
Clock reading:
8h05
